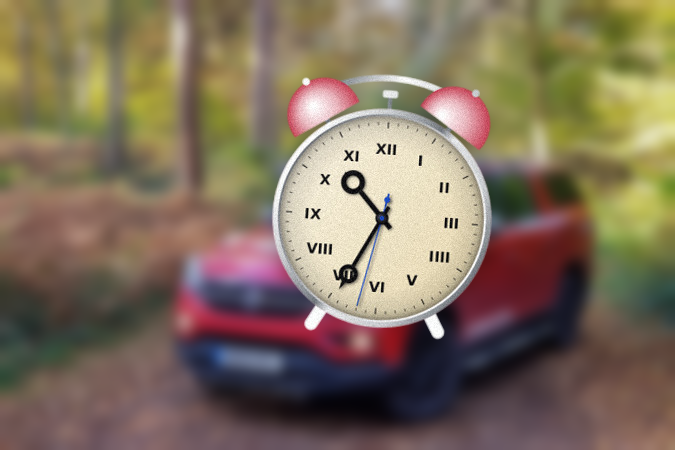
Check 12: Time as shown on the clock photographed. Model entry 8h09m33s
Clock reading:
10h34m32s
